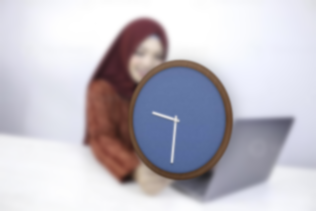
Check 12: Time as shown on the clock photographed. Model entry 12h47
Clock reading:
9h31
